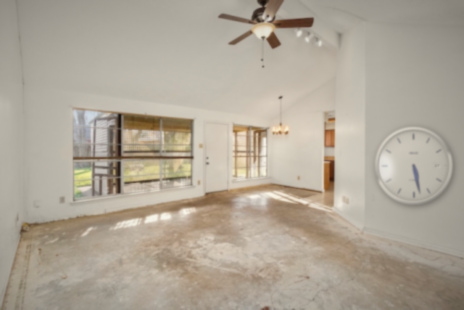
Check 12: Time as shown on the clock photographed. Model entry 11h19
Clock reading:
5h28
